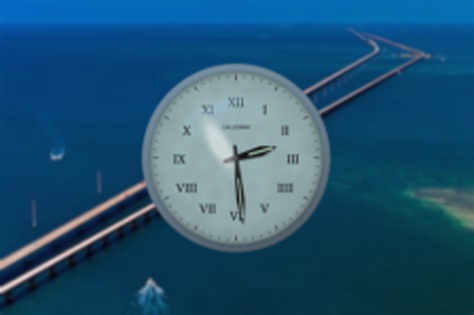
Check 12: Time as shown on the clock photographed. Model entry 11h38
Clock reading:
2h29
